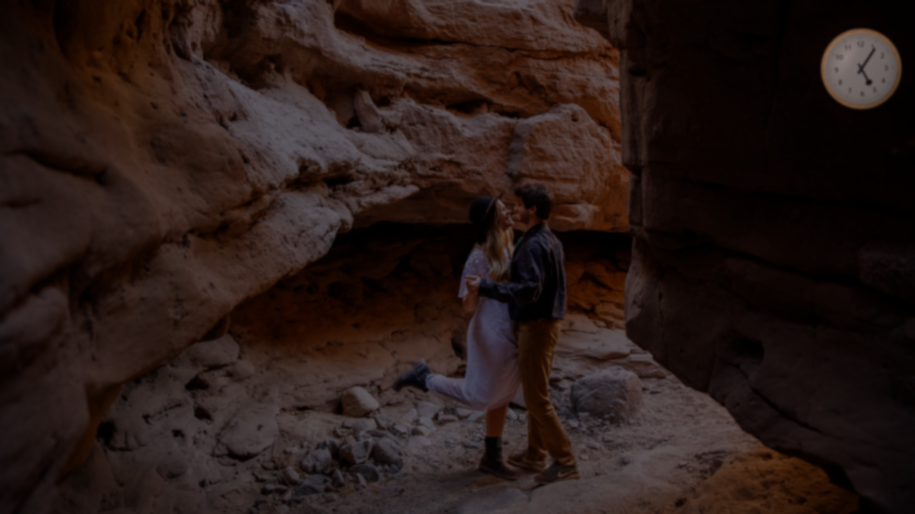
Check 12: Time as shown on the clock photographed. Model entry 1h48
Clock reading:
5h06
